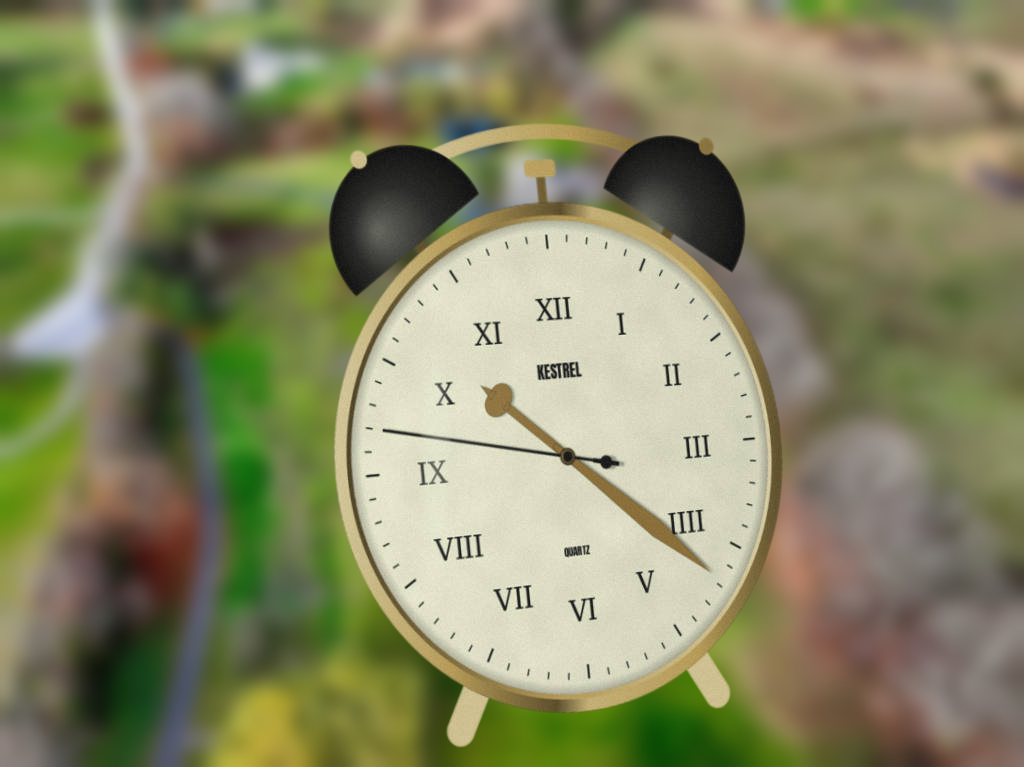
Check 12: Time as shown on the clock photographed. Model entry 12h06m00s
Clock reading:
10h21m47s
